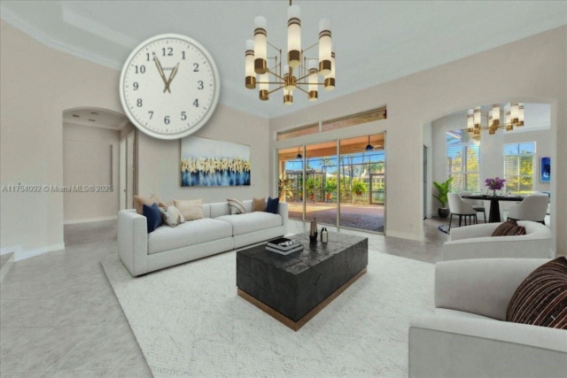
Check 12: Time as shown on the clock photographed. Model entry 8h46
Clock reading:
12h56
